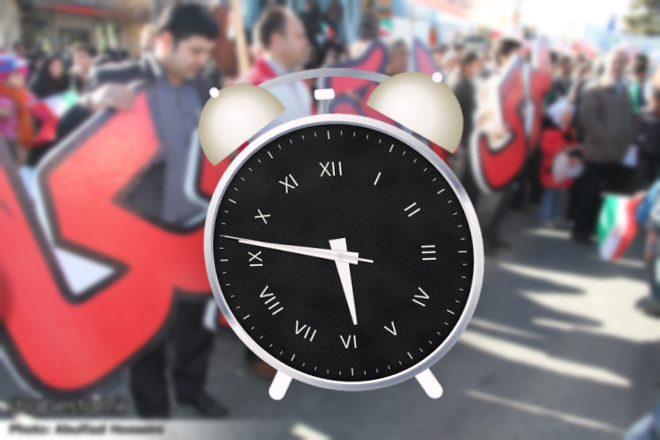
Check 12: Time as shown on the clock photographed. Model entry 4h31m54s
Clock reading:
5h46m47s
